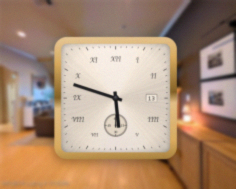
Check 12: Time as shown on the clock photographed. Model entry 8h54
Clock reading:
5h48
